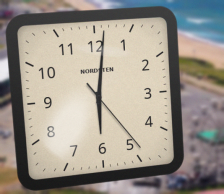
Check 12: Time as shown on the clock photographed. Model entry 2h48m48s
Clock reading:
6h01m24s
